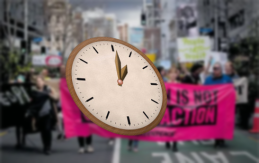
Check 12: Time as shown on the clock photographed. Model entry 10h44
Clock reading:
1h01
